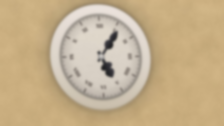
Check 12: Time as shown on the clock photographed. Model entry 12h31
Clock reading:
5h06
